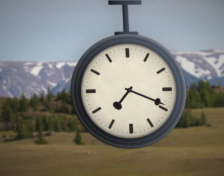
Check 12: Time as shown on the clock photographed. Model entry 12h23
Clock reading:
7h19
